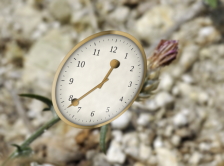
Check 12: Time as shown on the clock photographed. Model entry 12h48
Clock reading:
12h38
